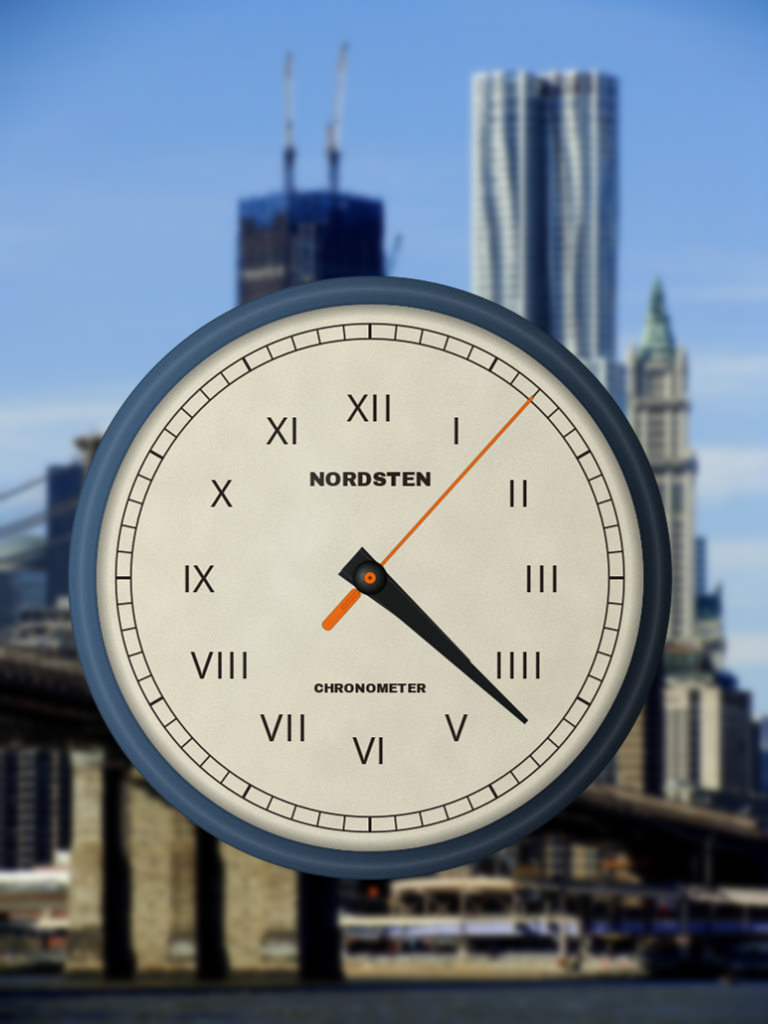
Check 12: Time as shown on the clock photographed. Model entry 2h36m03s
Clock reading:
4h22m07s
